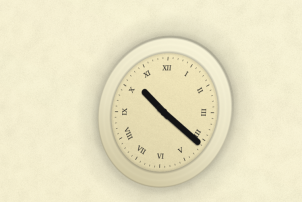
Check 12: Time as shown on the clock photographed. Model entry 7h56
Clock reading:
10h21
